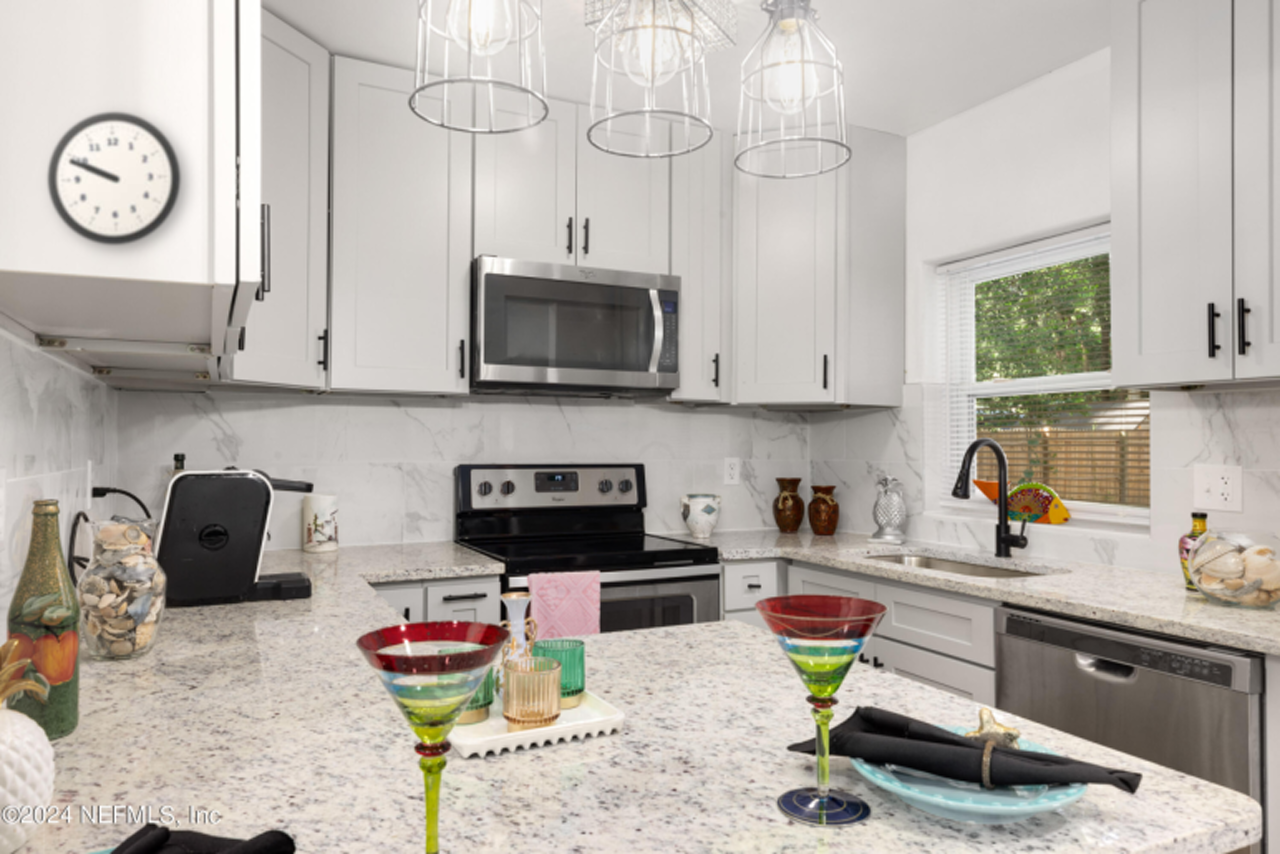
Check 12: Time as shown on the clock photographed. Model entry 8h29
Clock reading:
9h49
